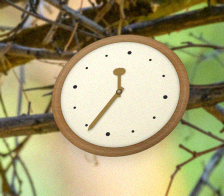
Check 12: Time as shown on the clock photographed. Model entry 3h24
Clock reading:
11h34
